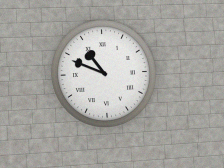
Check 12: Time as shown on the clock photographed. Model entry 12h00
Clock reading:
10h49
